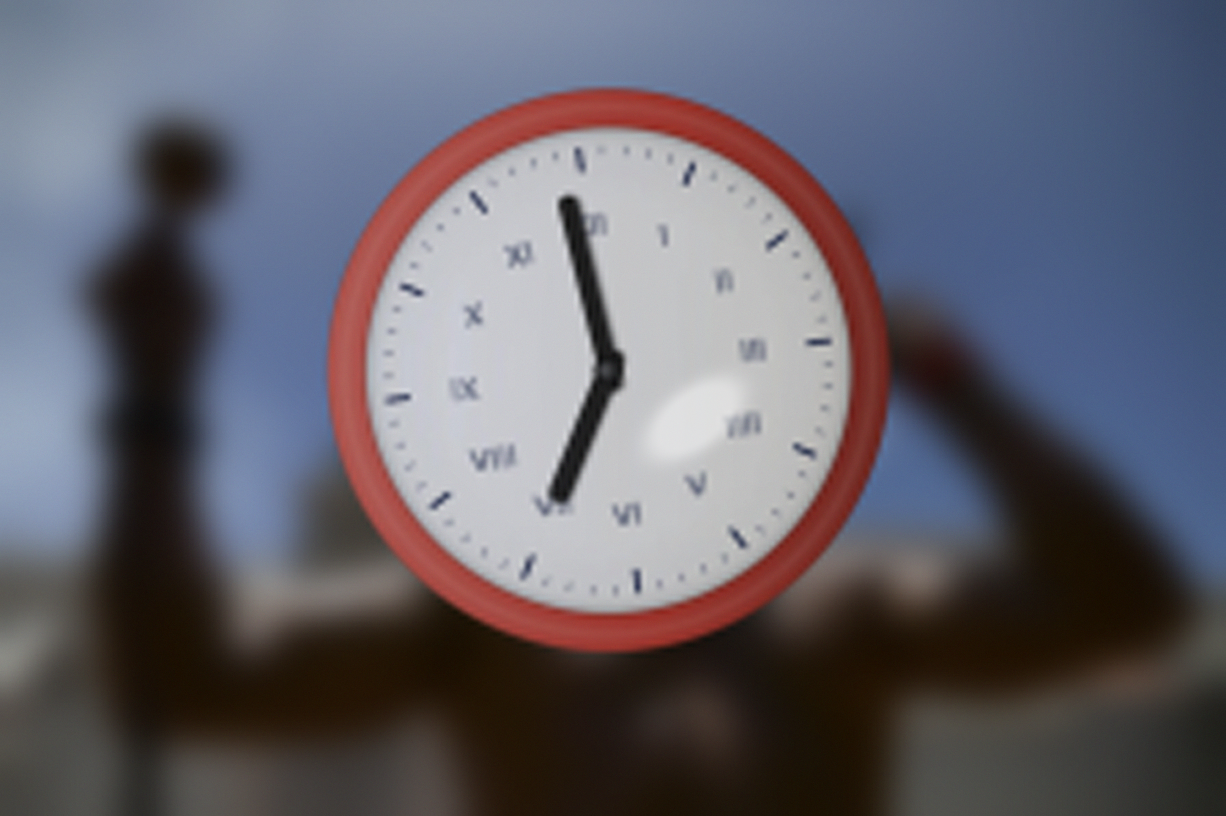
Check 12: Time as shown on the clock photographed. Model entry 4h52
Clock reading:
6h59
